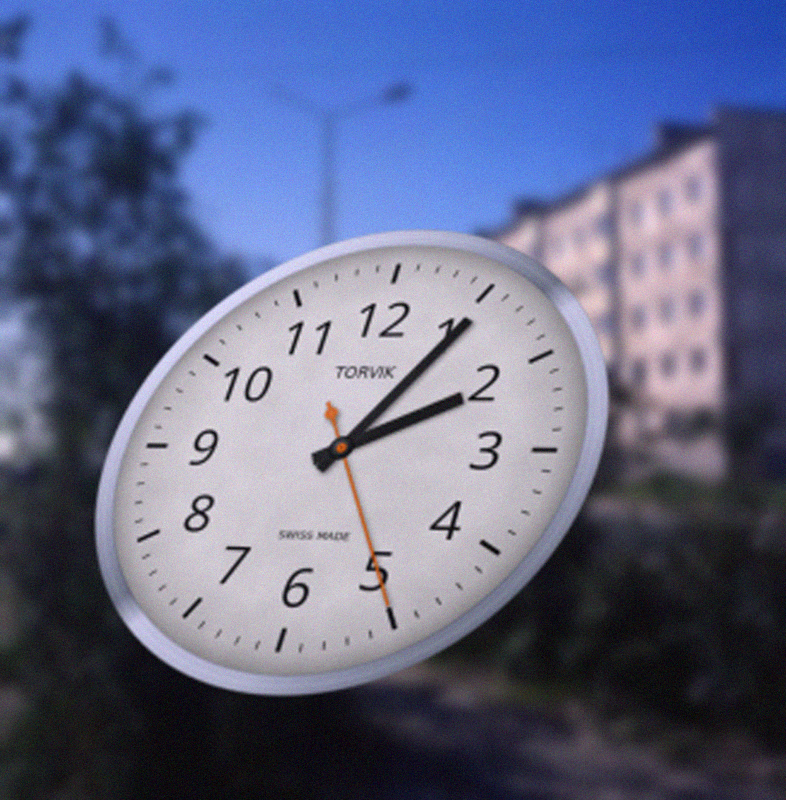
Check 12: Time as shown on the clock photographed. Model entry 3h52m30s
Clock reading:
2h05m25s
